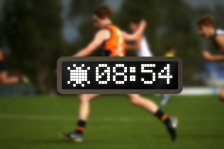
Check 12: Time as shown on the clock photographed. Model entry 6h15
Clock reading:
8h54
